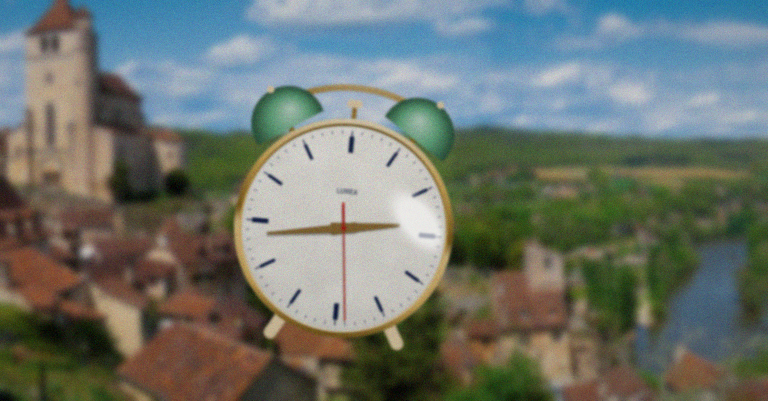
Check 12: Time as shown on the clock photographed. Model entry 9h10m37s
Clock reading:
2h43m29s
